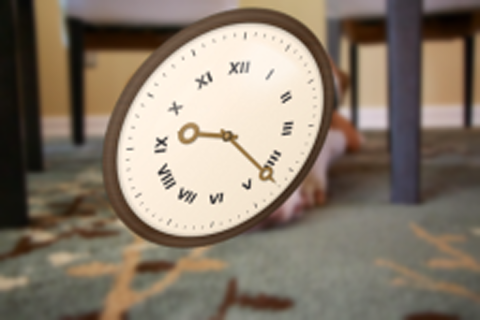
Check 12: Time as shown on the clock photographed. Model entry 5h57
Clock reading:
9h22
